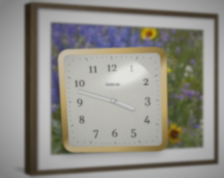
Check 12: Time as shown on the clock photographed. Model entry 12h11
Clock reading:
3h48
